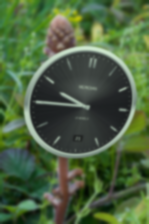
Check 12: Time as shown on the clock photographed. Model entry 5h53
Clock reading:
9h45
